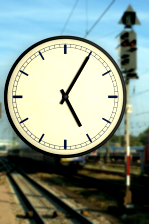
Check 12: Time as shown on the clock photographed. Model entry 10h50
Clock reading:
5h05
